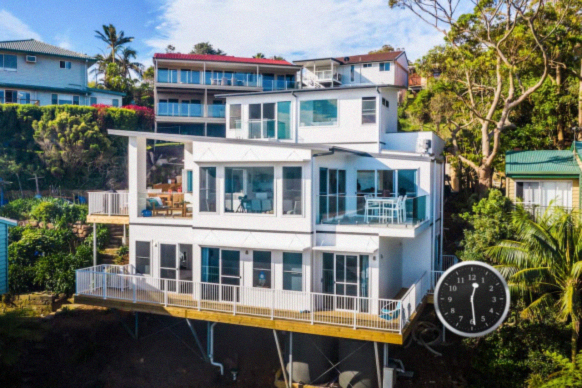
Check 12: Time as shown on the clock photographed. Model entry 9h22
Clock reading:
12h29
